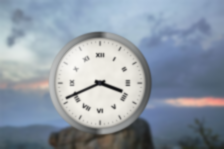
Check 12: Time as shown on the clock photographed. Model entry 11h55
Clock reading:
3h41
